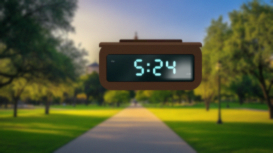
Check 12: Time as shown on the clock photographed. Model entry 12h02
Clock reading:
5h24
